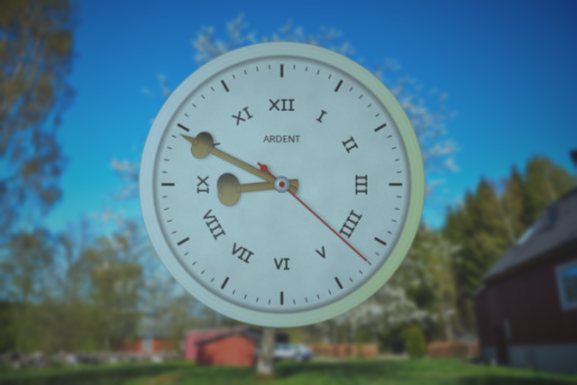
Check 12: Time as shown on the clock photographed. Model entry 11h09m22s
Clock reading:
8h49m22s
